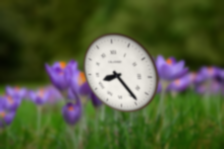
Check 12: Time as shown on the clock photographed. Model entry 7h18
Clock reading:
8h24
